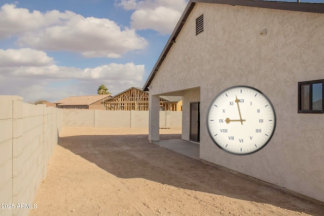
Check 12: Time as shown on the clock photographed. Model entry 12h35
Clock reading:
8h58
